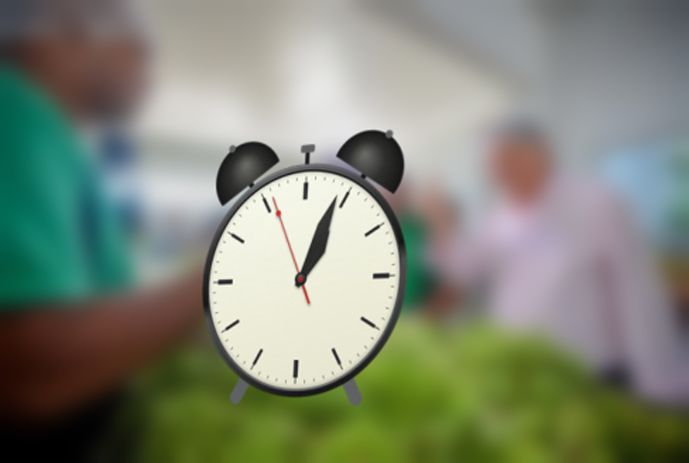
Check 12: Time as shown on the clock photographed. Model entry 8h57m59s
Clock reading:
1h03m56s
